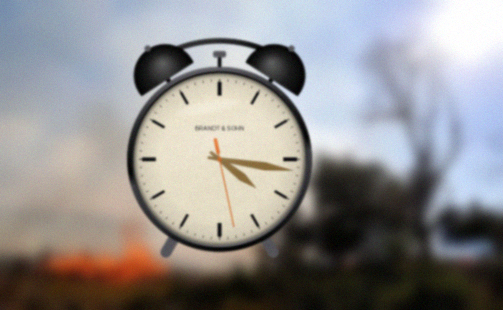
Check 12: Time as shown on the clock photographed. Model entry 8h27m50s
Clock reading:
4h16m28s
